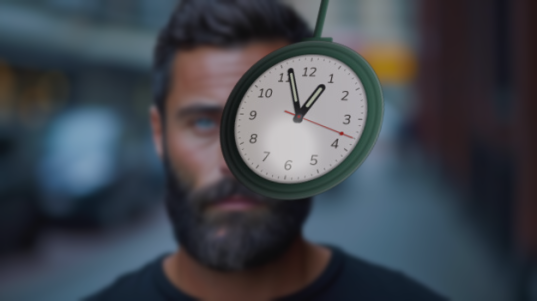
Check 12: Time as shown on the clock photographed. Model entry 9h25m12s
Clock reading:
12h56m18s
